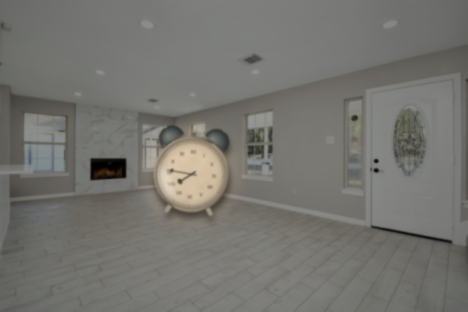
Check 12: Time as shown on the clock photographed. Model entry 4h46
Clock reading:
7h46
